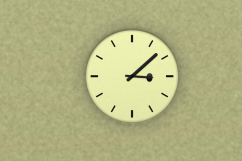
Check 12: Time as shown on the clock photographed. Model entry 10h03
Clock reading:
3h08
